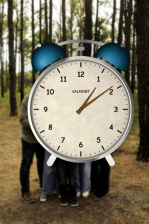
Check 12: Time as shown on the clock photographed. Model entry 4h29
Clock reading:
1h09
